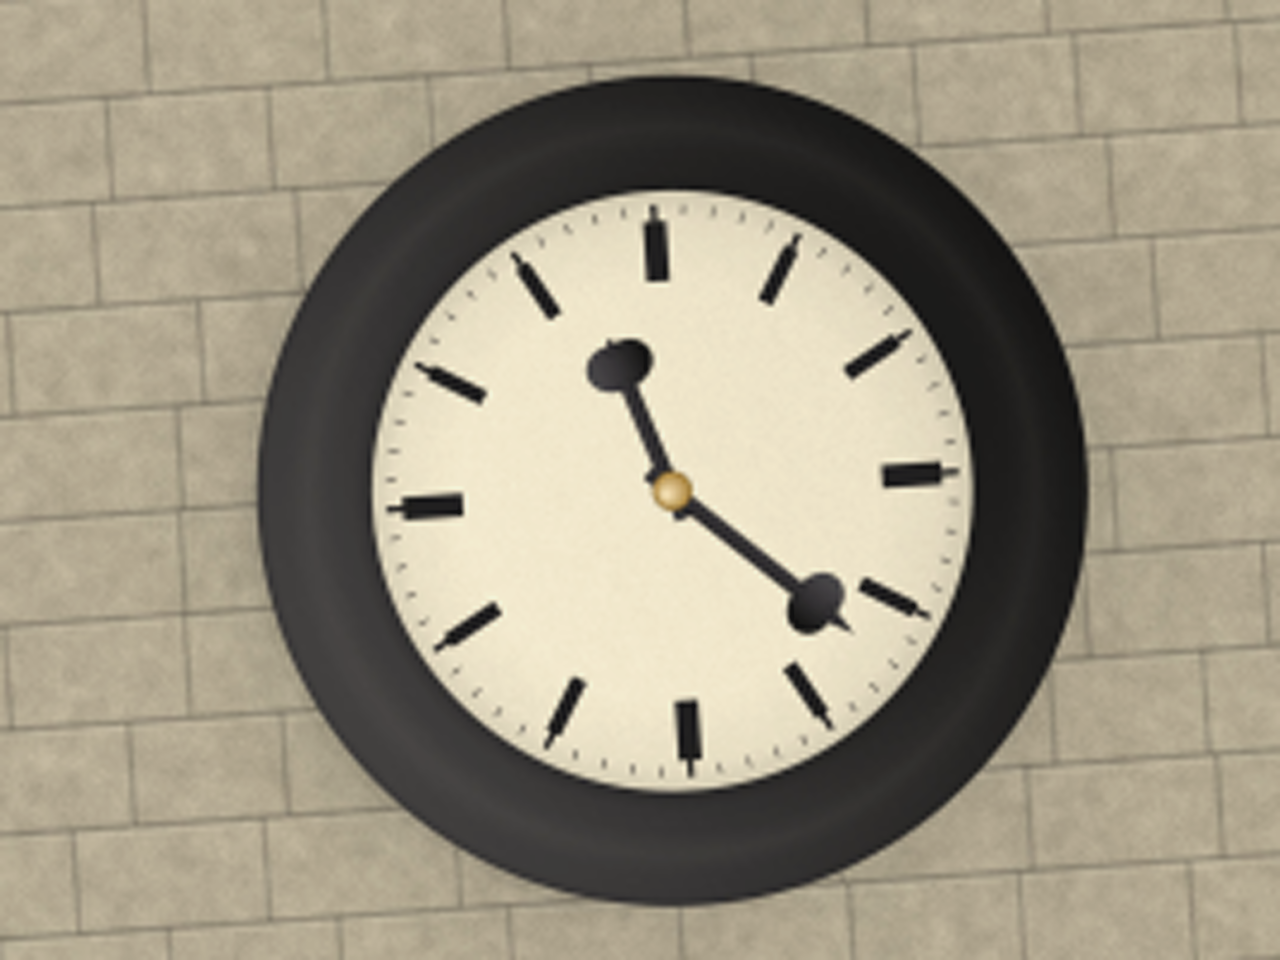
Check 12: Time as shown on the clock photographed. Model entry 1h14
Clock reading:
11h22
